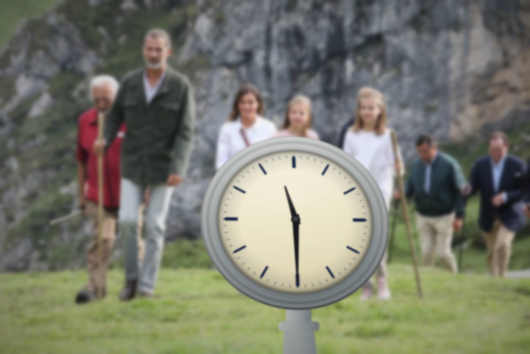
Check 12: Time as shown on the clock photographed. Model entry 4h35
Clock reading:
11h30
